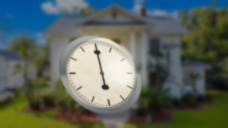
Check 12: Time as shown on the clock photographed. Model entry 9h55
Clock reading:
6h00
